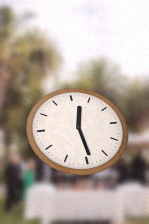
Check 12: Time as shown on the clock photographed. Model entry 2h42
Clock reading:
12h29
